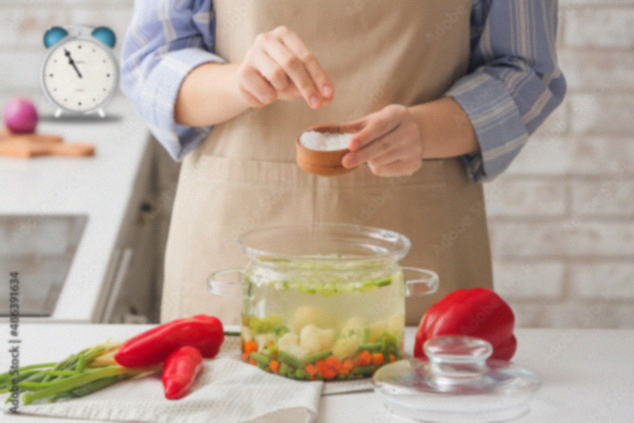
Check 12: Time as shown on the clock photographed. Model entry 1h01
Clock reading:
10h55
